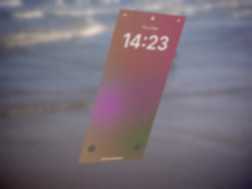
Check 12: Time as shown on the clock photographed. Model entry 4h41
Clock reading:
14h23
